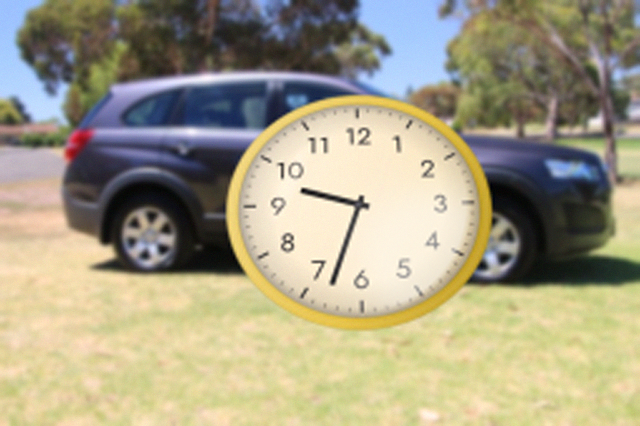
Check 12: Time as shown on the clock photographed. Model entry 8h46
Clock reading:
9h33
